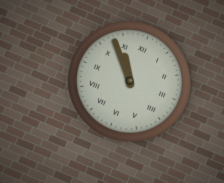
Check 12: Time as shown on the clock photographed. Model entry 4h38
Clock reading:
10h53
